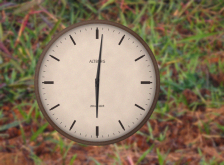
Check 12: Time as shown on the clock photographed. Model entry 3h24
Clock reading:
6h01
